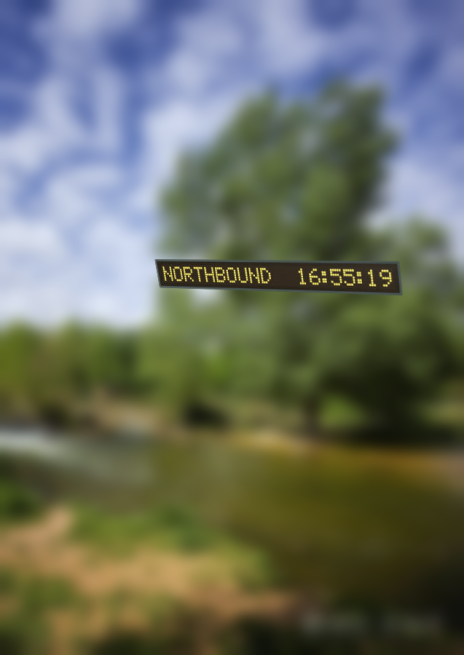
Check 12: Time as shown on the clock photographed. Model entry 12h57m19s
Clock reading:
16h55m19s
